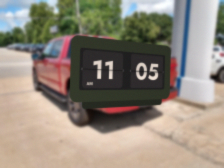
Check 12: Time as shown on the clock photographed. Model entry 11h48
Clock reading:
11h05
